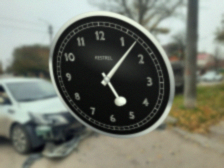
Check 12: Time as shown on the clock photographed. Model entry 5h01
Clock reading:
5h07
